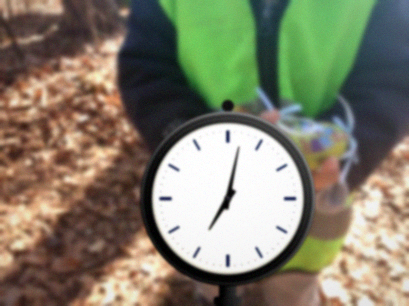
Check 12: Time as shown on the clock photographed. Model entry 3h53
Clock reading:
7h02
